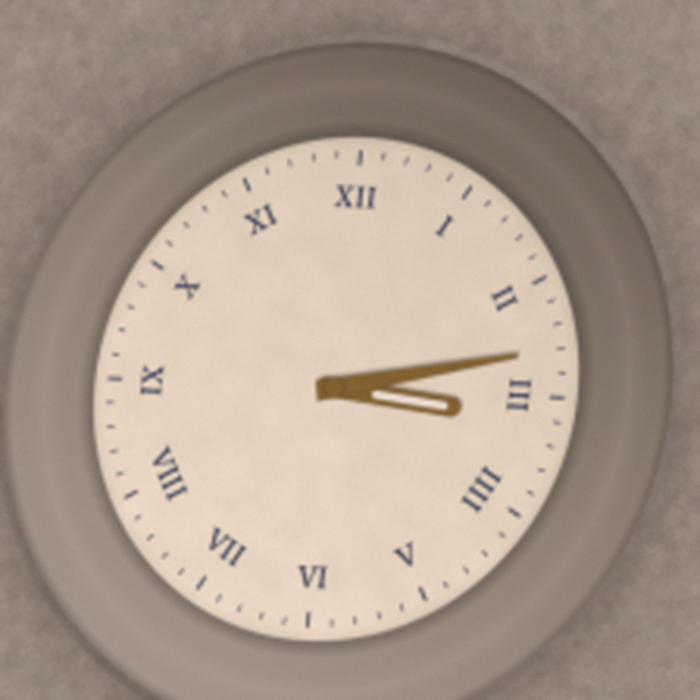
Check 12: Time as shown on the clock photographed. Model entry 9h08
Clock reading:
3h13
